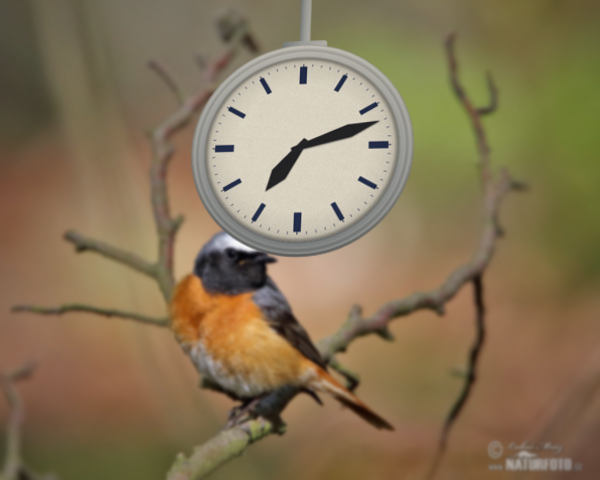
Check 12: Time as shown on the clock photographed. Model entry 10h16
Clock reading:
7h12
